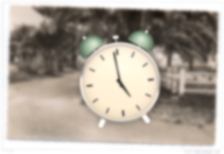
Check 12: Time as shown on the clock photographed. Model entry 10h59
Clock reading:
4h59
